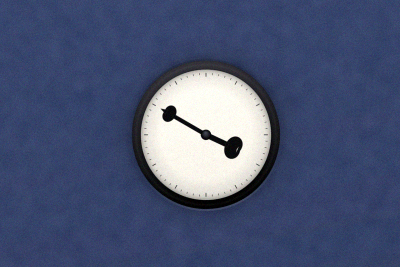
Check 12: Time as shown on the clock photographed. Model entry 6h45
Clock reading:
3h50
